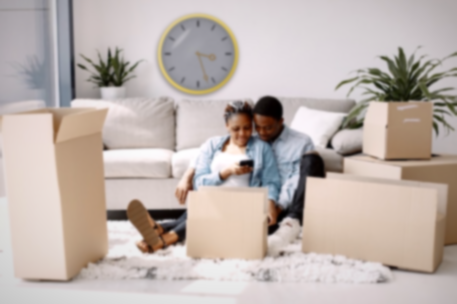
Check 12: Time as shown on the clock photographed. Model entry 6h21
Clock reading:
3h27
